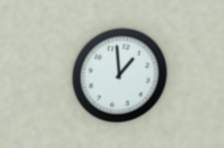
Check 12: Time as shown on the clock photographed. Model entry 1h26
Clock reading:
12h57
